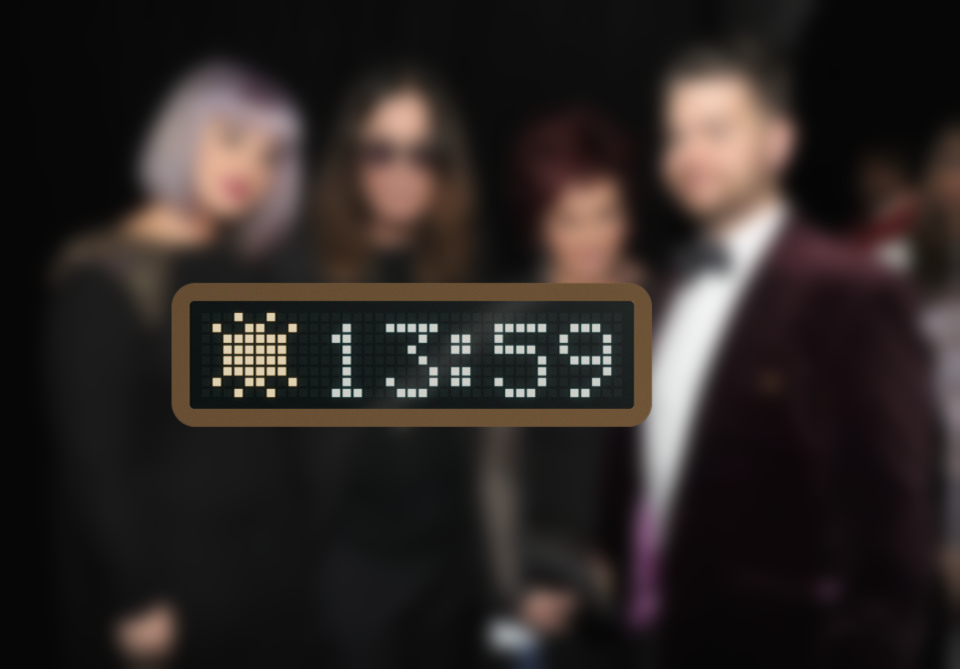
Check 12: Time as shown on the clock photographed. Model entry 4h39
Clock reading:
13h59
